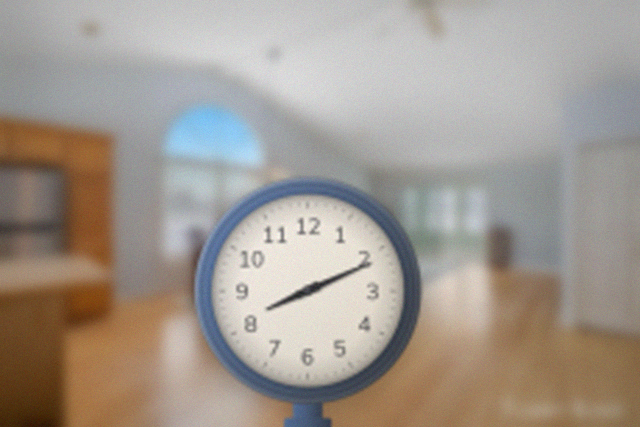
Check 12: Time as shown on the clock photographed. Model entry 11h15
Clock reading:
8h11
